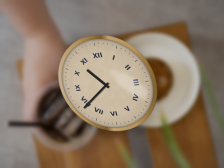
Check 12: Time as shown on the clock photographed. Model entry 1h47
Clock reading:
10h39
